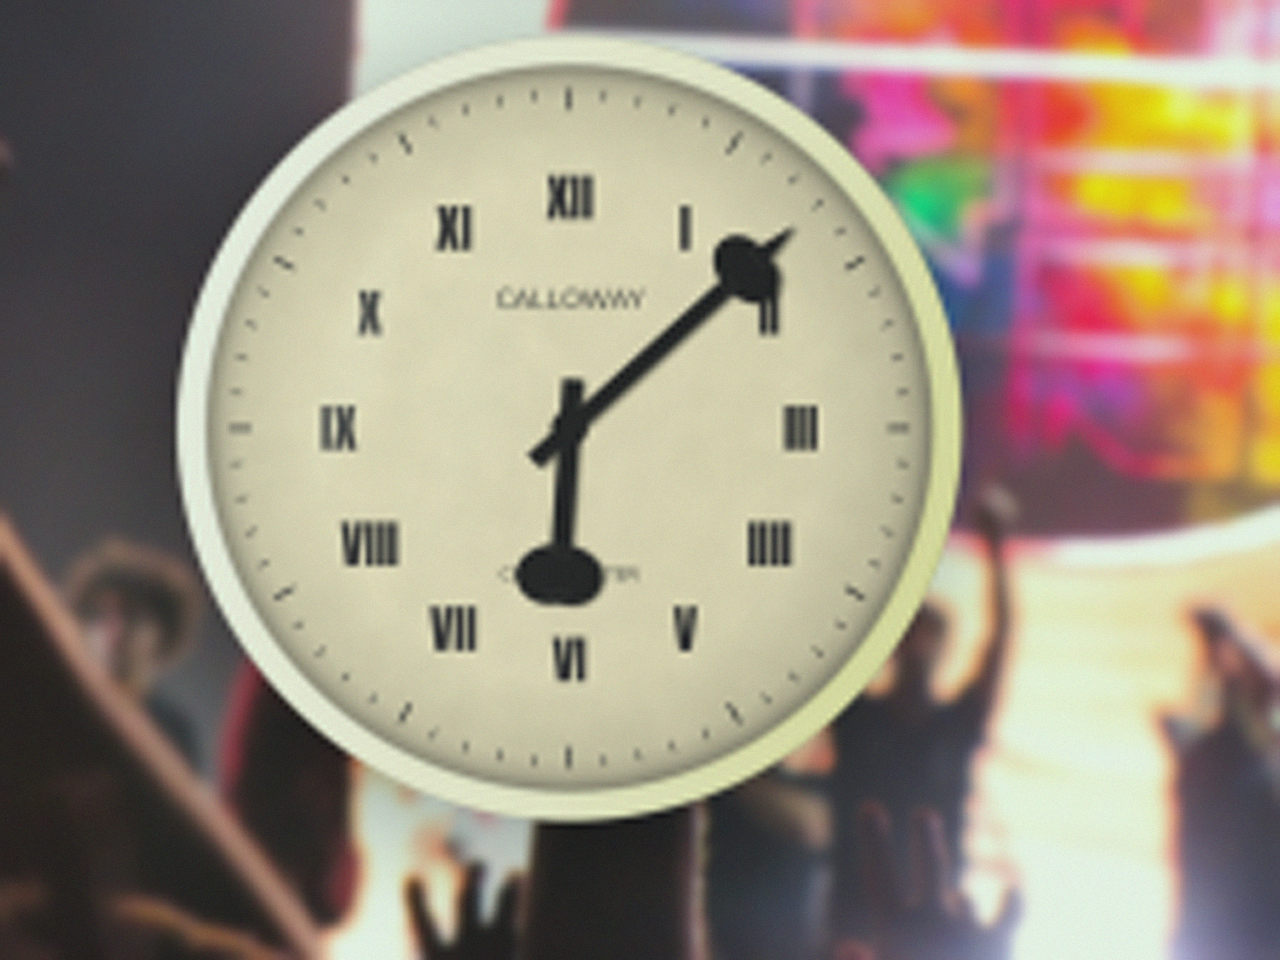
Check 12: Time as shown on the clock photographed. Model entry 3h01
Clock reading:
6h08
